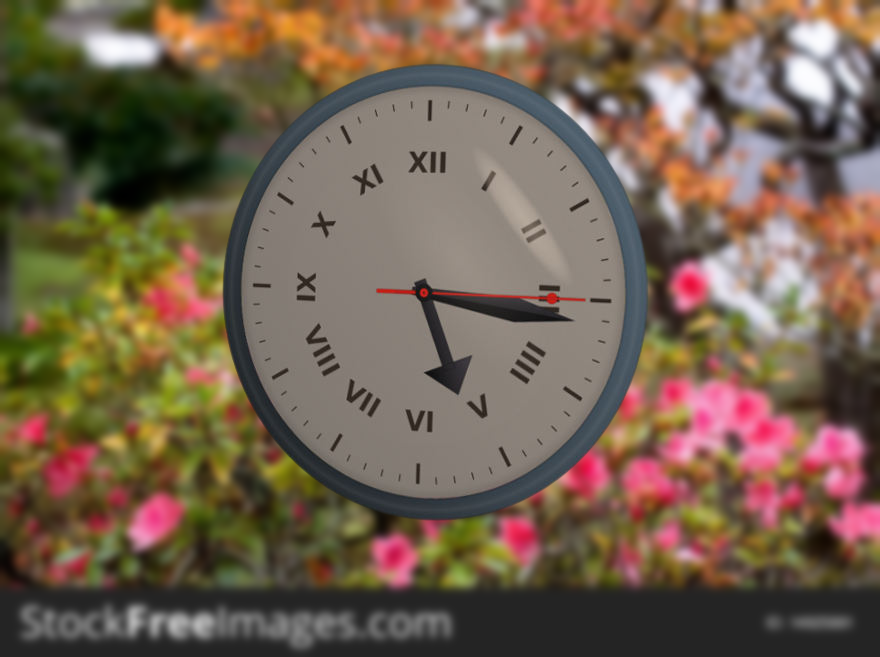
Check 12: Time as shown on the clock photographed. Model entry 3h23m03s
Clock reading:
5h16m15s
